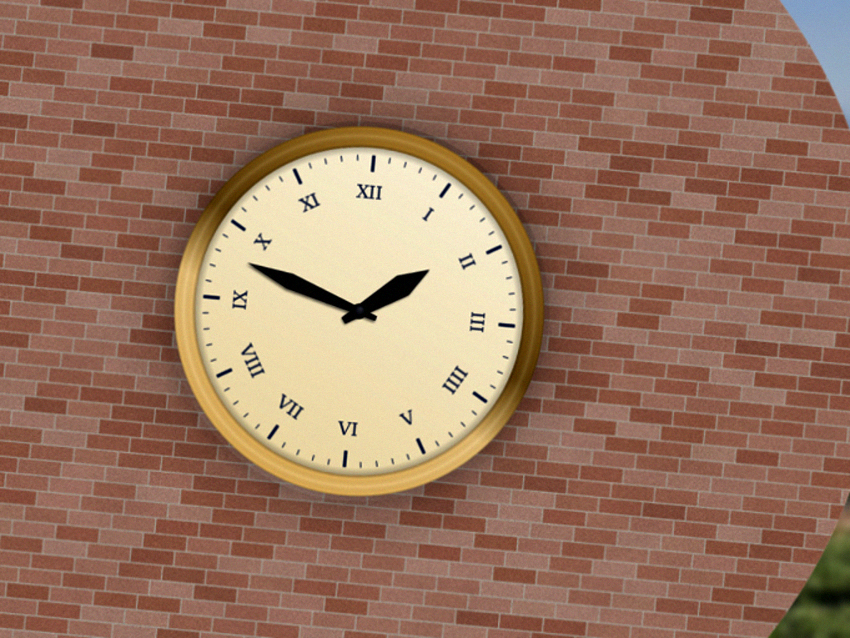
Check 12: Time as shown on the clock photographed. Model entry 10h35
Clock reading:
1h48
